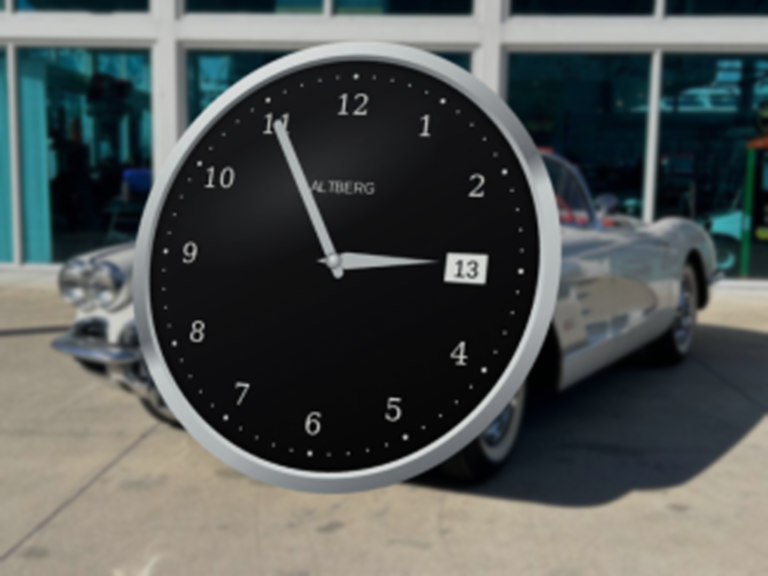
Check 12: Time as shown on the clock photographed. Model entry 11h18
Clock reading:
2h55
